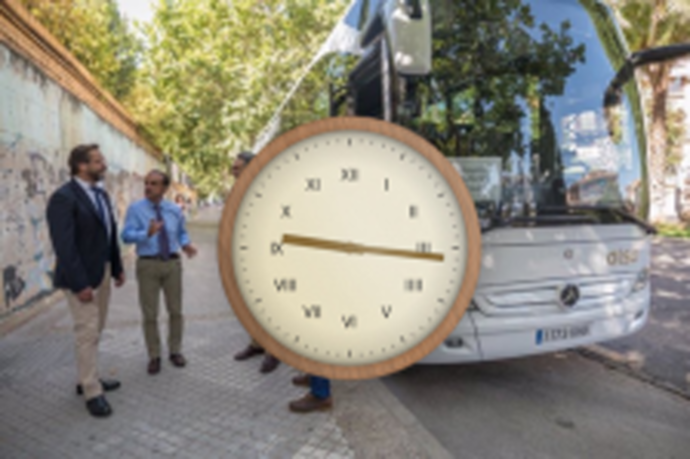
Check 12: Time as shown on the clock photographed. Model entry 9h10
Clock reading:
9h16
